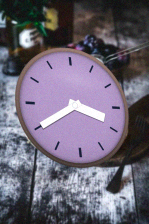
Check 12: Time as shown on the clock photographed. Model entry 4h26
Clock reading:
3h40
